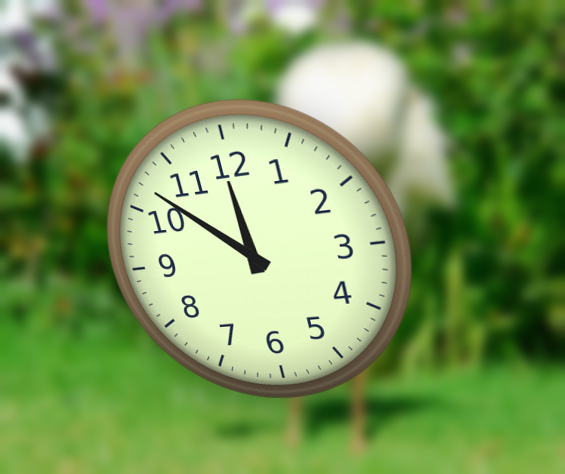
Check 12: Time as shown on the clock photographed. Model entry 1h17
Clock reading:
11h52
